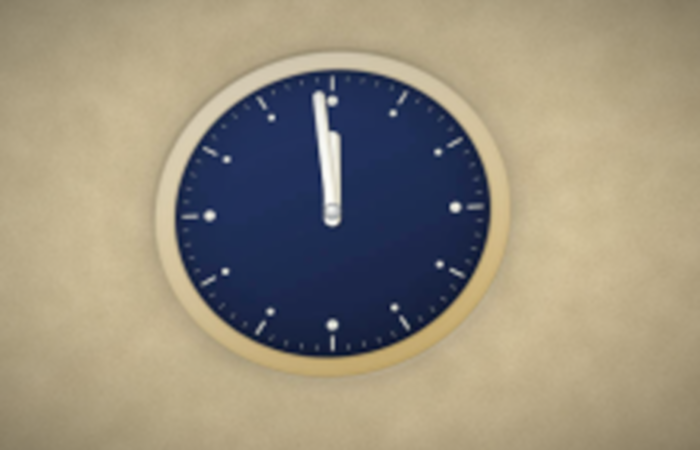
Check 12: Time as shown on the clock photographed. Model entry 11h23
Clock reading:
11h59
